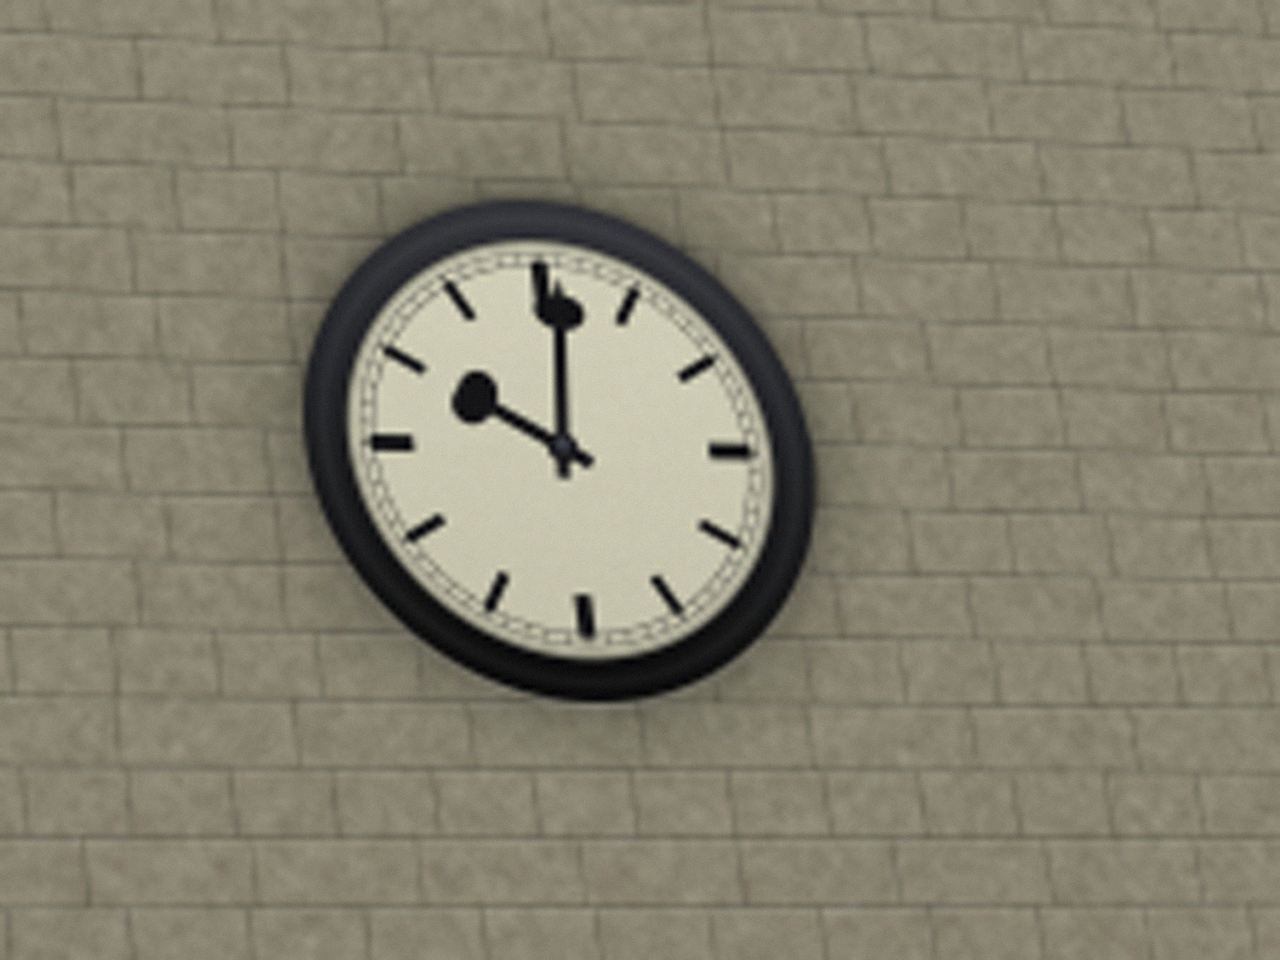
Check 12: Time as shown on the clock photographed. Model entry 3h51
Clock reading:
10h01
